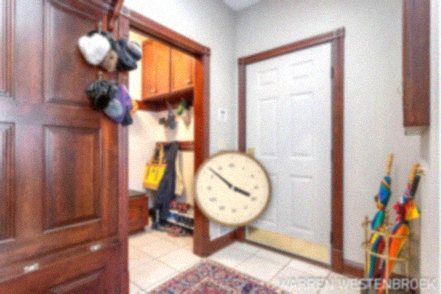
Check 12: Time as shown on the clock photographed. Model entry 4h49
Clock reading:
3h52
